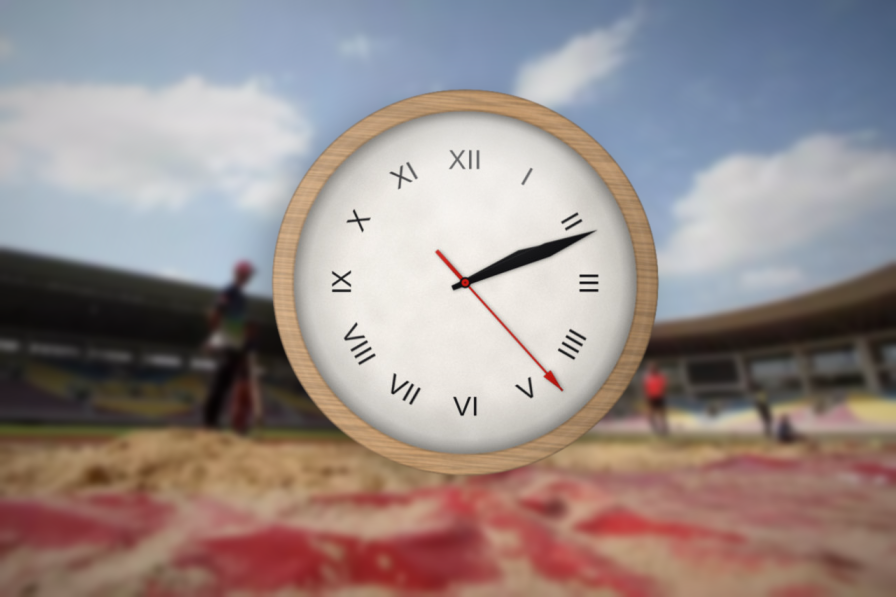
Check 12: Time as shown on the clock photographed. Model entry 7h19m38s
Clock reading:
2h11m23s
